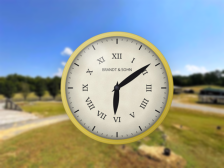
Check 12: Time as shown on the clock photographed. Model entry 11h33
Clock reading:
6h09
